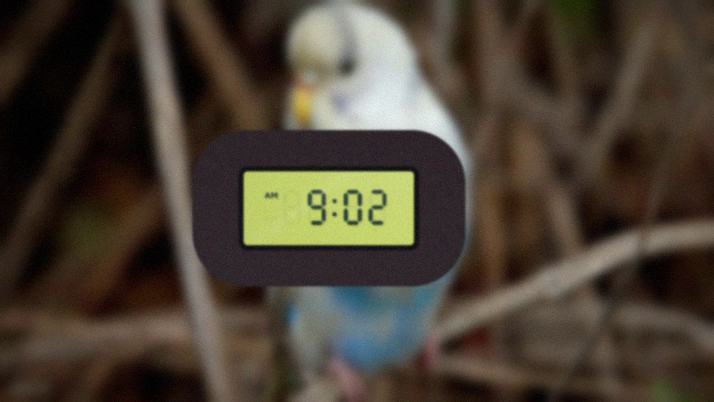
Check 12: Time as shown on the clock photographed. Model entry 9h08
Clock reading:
9h02
